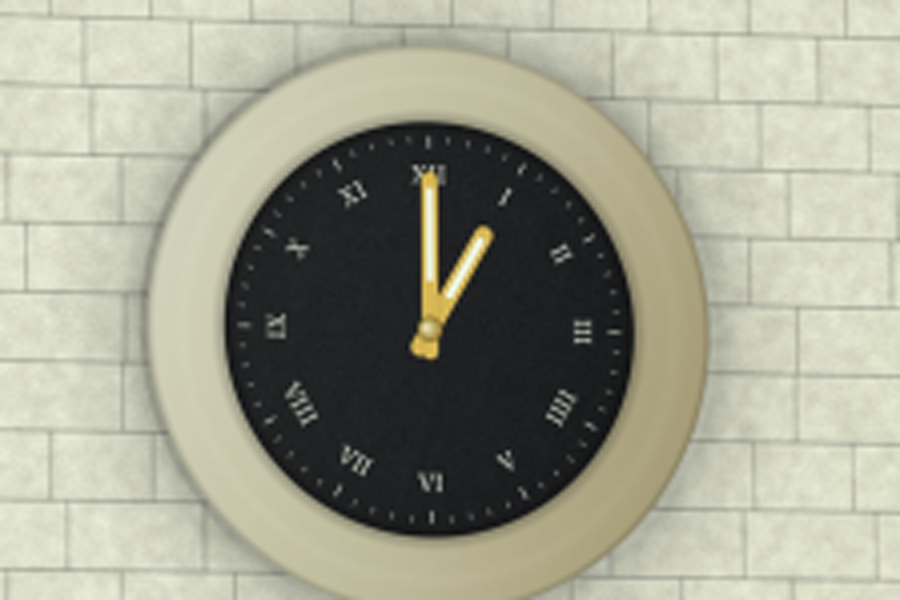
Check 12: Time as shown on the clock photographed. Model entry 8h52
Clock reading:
1h00
